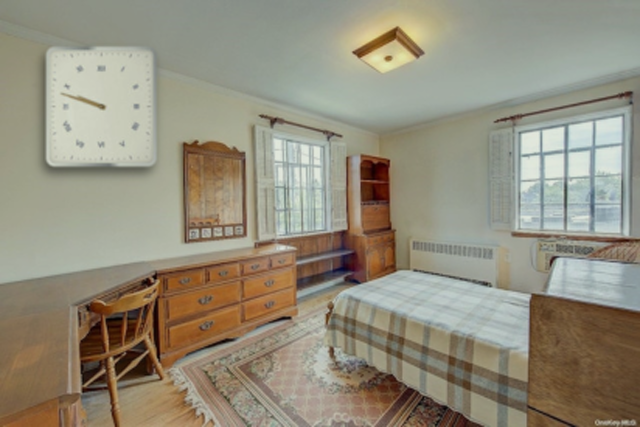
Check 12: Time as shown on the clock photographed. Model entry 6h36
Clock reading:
9h48
